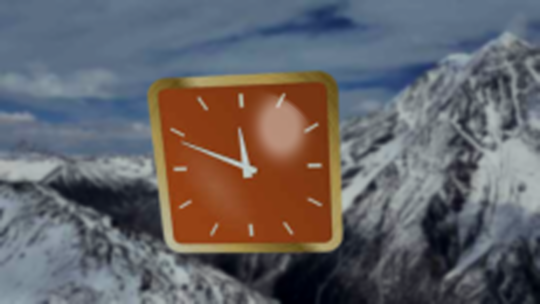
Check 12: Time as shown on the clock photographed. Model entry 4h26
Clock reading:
11h49
